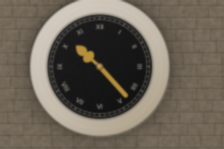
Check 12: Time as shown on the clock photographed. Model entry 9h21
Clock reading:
10h23
